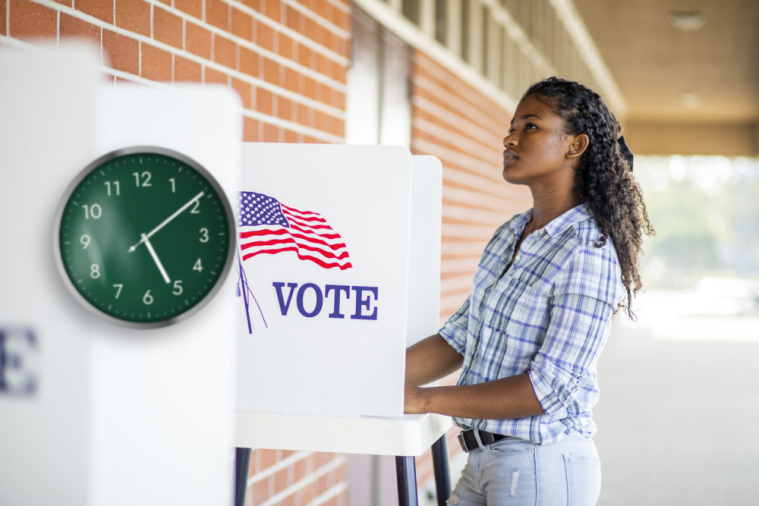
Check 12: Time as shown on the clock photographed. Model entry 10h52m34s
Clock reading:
5h09m09s
